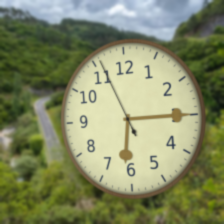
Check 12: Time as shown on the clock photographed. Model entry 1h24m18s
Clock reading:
6h14m56s
